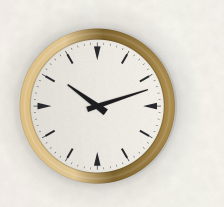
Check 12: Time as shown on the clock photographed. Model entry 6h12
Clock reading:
10h12
